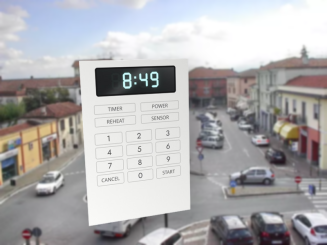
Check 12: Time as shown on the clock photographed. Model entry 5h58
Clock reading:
8h49
